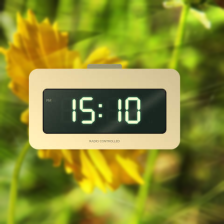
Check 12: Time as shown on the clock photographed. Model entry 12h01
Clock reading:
15h10
